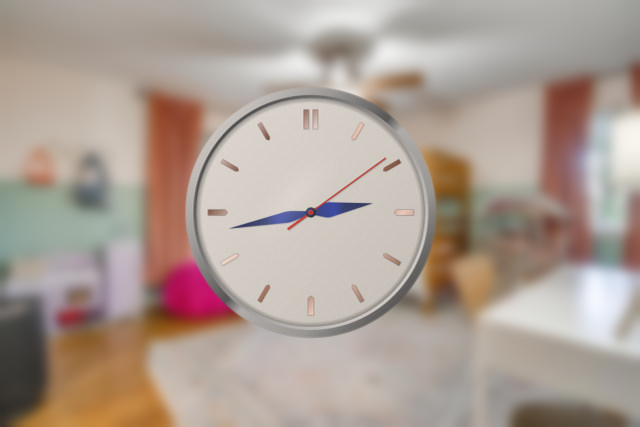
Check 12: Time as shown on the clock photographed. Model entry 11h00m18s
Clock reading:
2h43m09s
